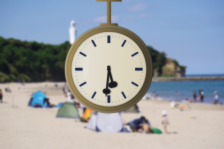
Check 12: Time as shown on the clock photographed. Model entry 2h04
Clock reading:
5h31
